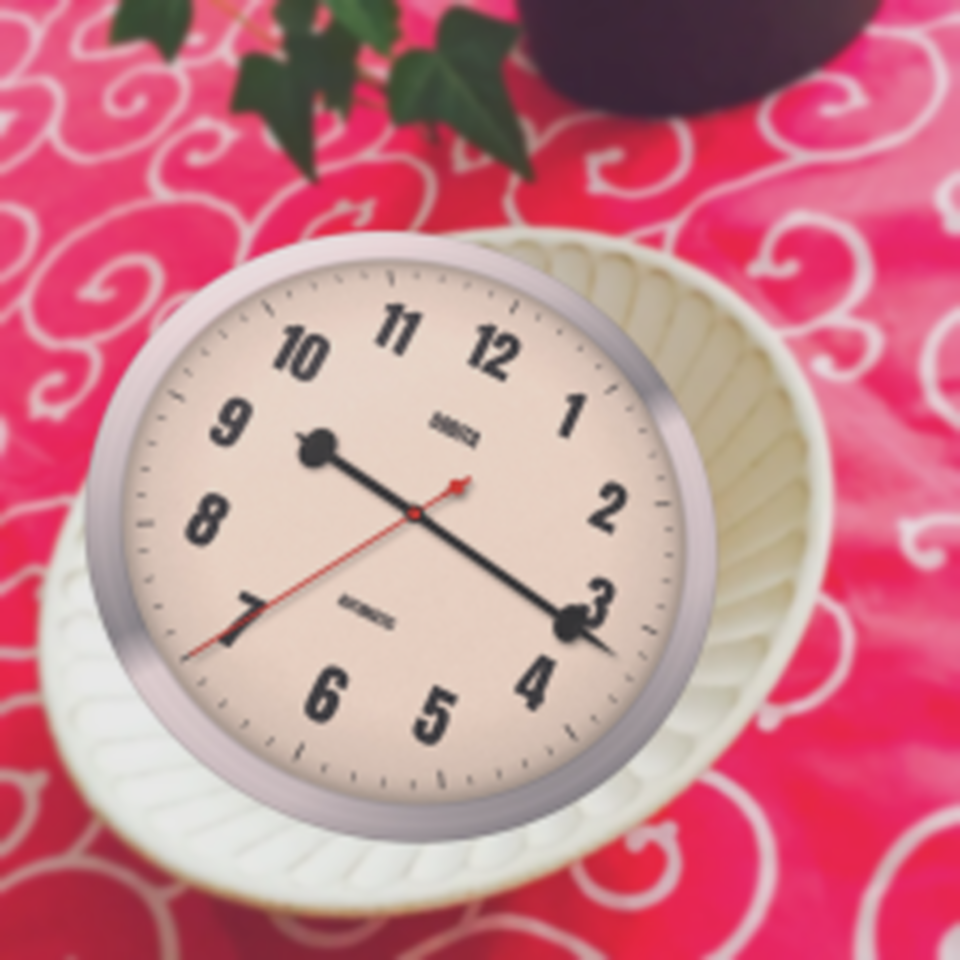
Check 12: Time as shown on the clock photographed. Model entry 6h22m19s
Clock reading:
9h16m35s
